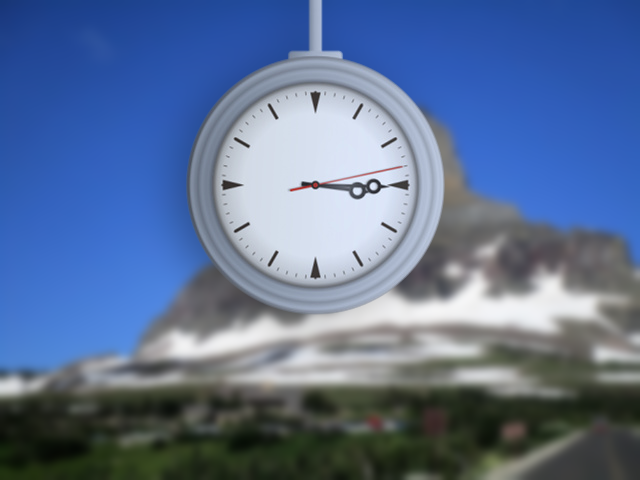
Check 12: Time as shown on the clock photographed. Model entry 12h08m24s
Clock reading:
3h15m13s
